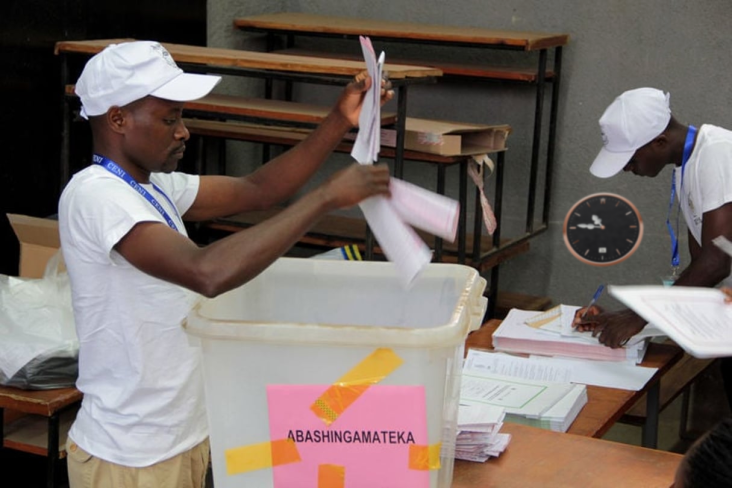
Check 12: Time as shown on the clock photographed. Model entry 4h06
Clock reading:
10h46
